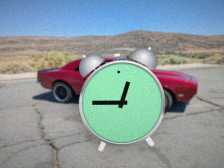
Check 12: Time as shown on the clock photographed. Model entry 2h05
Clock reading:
12h46
